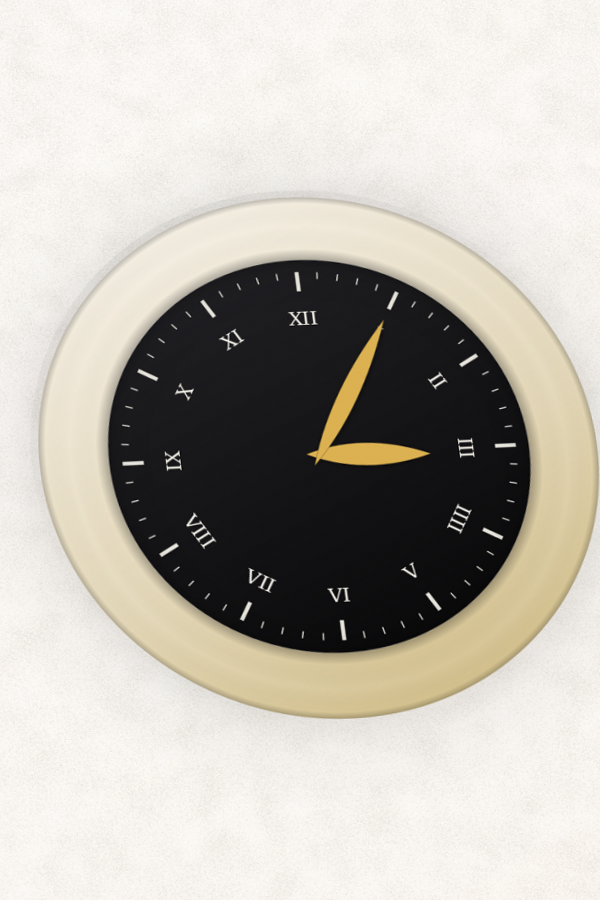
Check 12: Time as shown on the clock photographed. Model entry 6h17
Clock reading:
3h05
